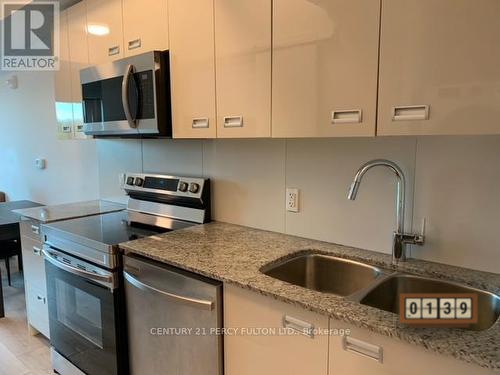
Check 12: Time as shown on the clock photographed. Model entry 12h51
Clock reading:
1h39
